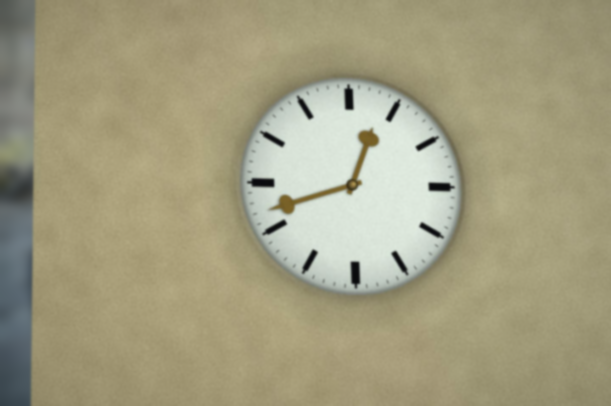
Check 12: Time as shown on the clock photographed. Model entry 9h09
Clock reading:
12h42
